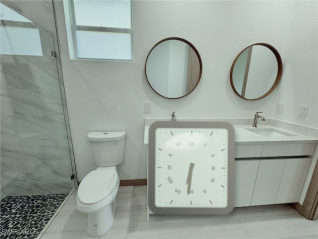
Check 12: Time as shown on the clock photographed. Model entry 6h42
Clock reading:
6h31
